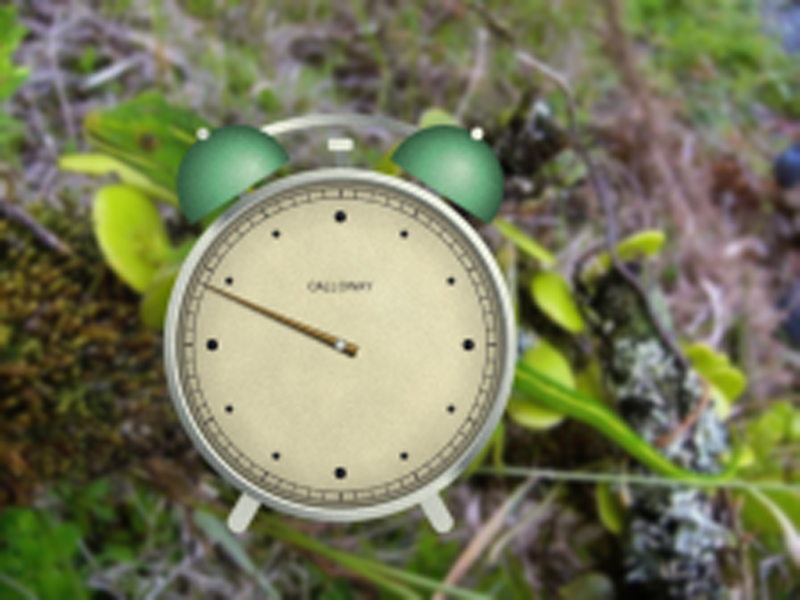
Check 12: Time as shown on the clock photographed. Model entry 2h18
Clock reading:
9h49
